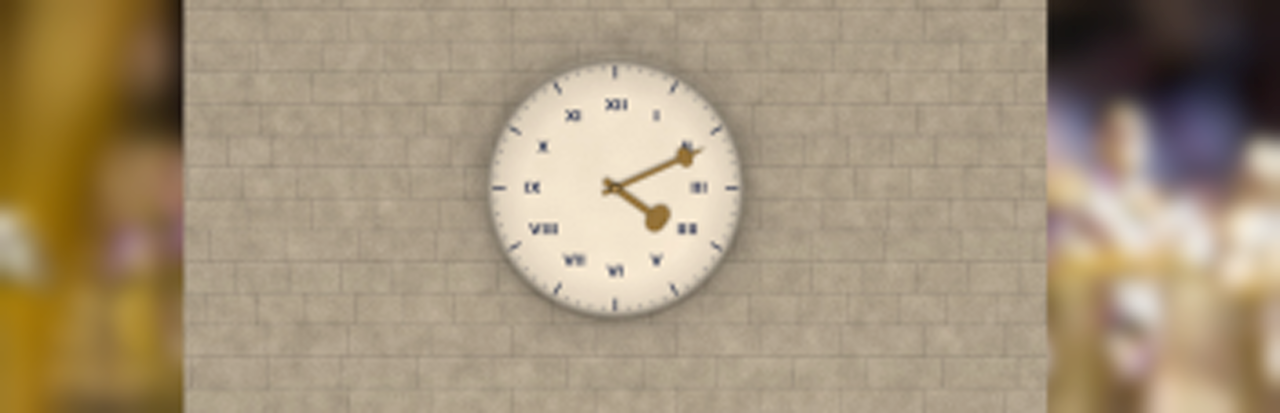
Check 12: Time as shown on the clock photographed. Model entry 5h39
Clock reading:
4h11
